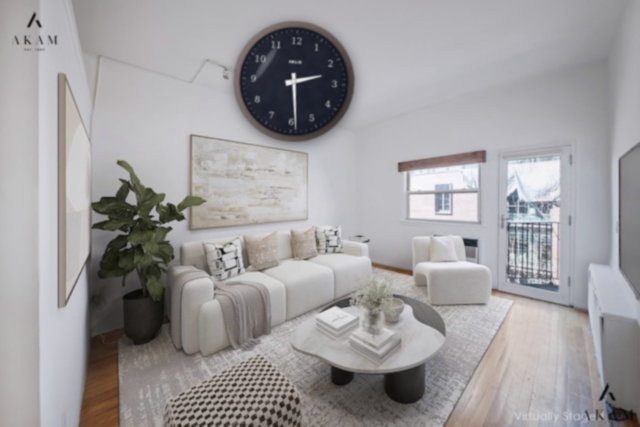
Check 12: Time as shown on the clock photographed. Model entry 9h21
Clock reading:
2h29
